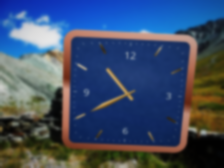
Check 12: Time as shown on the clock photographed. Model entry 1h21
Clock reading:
10h40
